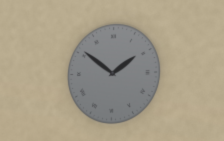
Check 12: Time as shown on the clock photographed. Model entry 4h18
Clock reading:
1h51
